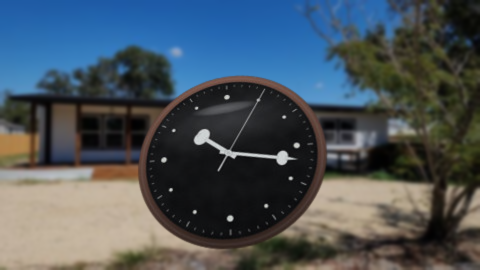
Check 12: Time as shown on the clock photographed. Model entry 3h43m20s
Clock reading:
10h17m05s
